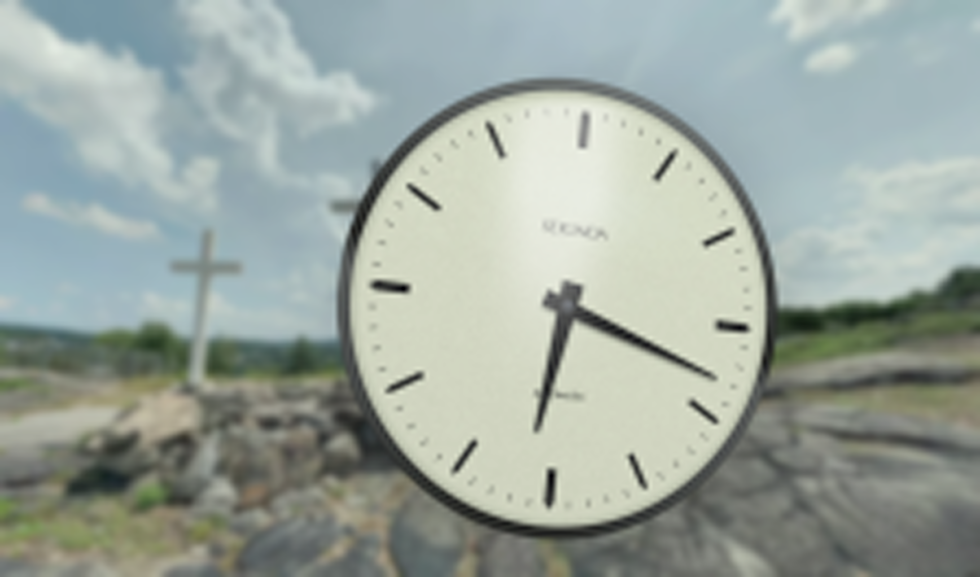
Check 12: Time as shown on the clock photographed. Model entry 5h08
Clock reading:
6h18
